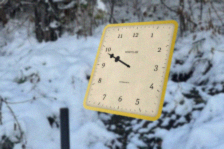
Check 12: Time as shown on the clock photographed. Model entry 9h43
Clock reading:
9h49
